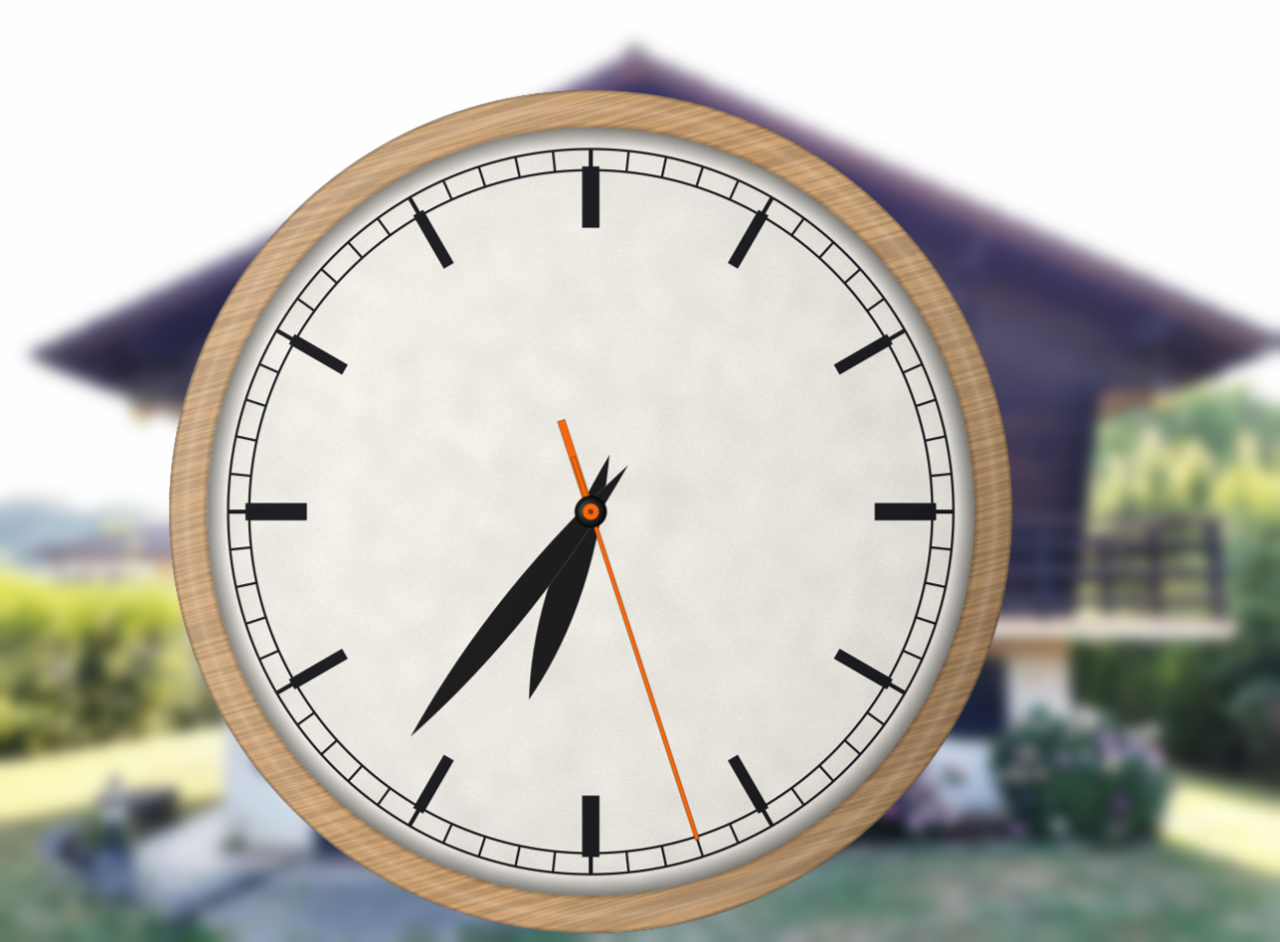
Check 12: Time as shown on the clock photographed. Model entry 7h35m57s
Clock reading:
6h36m27s
